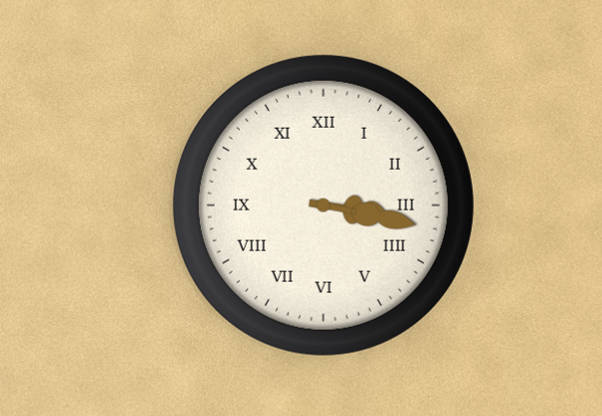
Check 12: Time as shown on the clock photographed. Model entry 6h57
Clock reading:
3h17
